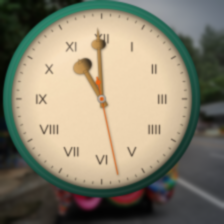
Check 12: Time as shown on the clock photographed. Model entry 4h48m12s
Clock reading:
10h59m28s
